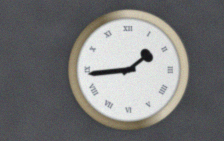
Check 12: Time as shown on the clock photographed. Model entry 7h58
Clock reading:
1h44
